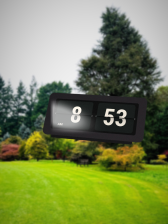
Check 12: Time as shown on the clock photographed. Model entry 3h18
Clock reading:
8h53
